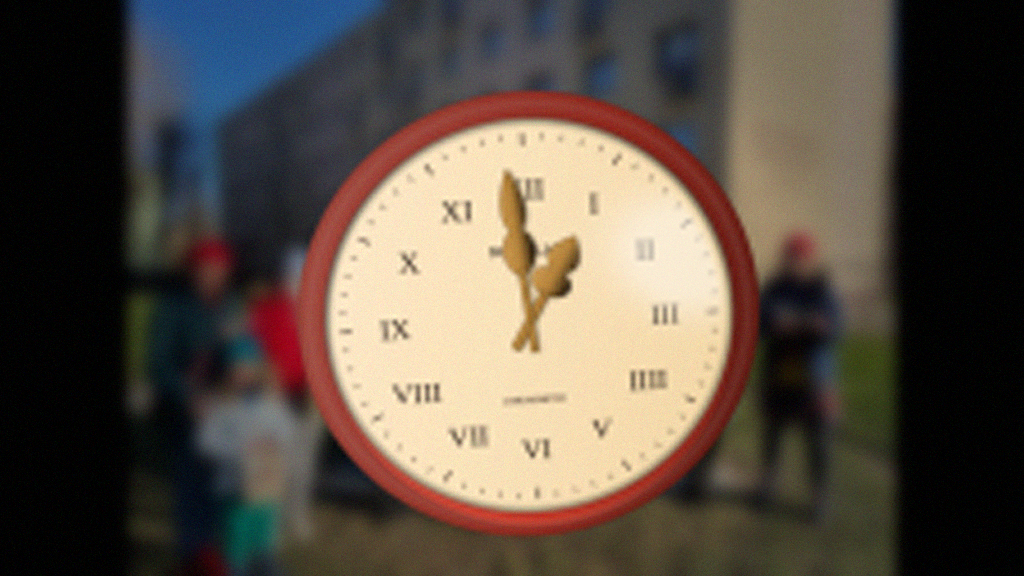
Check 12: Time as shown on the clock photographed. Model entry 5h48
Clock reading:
12h59
